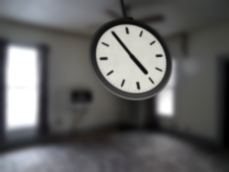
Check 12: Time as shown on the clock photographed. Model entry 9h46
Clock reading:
4h55
